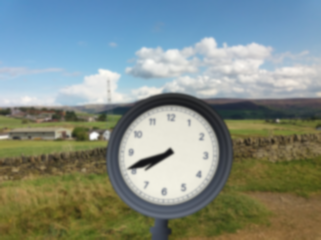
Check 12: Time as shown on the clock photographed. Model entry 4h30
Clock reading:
7h41
